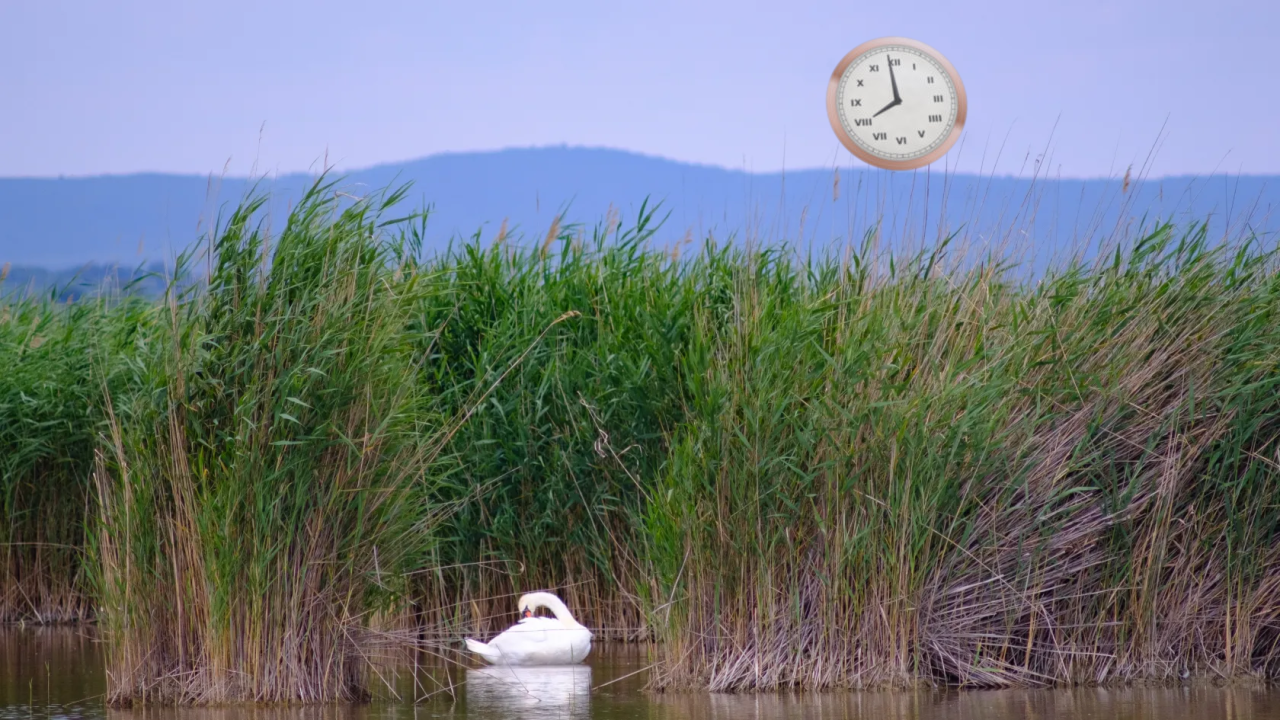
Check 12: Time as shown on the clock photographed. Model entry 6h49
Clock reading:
7h59
